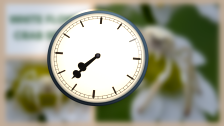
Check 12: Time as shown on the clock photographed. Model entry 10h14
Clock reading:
7h37
